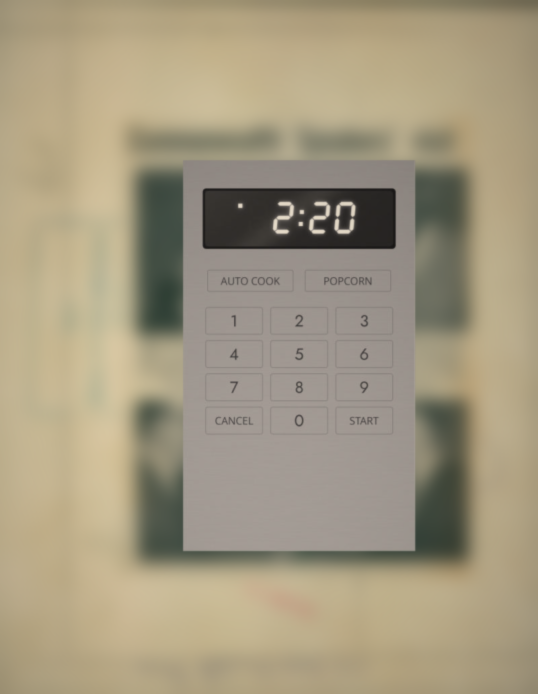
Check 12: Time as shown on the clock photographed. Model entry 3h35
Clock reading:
2h20
